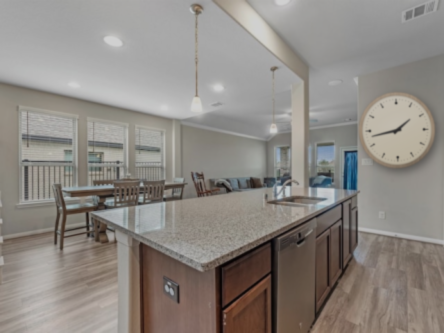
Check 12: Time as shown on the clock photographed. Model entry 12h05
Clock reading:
1h43
